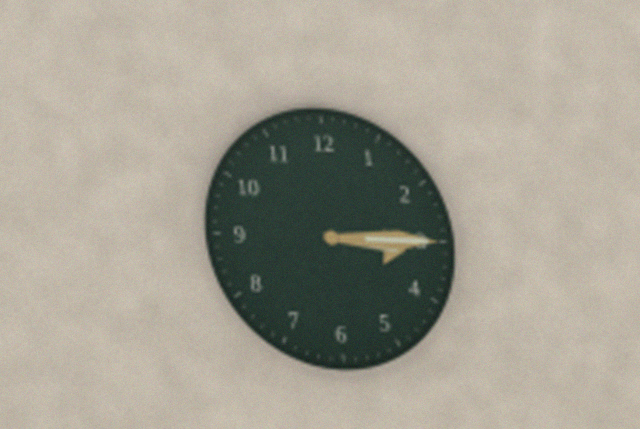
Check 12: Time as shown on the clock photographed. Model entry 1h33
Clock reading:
3h15
